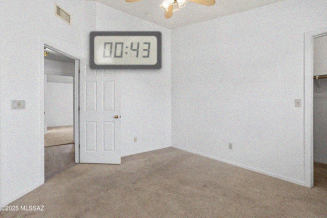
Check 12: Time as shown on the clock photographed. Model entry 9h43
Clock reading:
0h43
